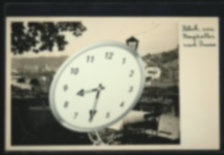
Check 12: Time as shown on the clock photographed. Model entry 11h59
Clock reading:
8h30
